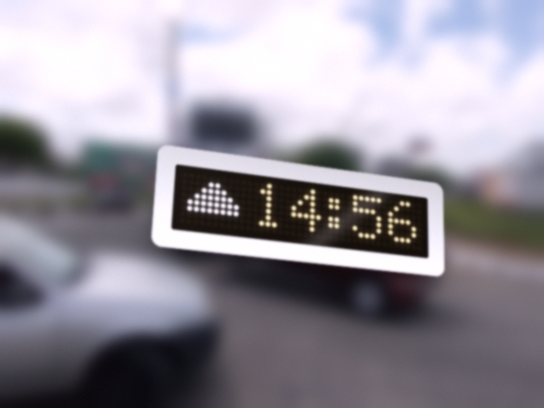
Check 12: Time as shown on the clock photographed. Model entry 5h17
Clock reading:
14h56
